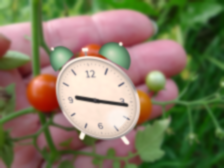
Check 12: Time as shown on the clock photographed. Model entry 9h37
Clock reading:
9h16
